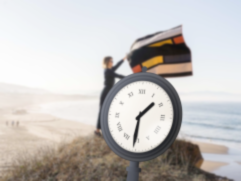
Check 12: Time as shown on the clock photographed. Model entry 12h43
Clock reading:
1h31
